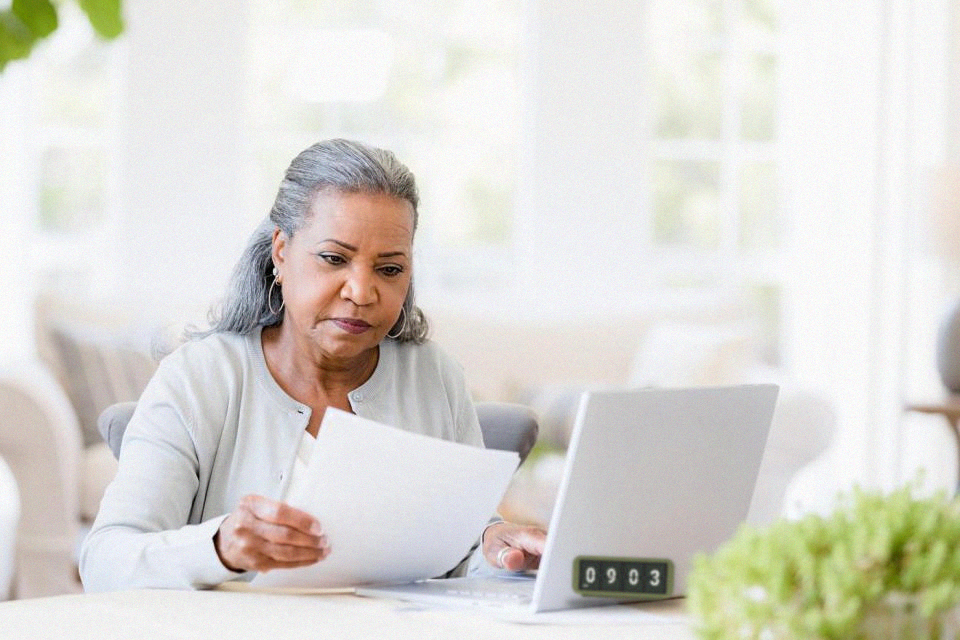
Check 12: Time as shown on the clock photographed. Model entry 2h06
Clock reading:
9h03
